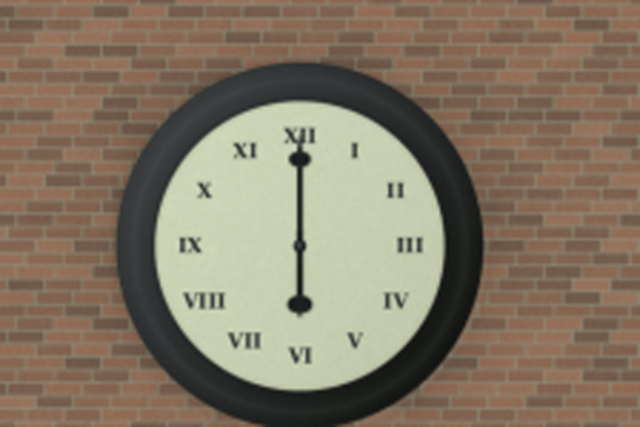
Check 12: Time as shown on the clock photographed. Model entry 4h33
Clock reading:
6h00
